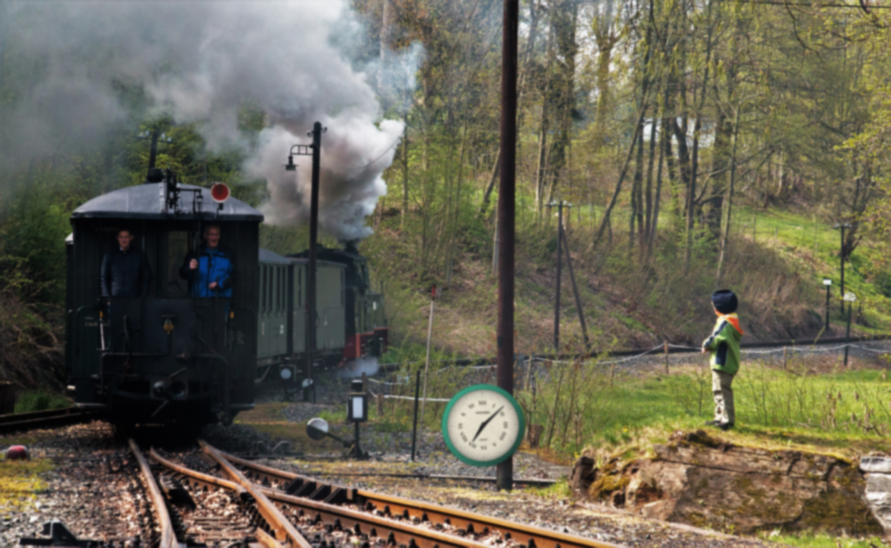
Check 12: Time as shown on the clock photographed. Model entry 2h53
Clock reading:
7h08
